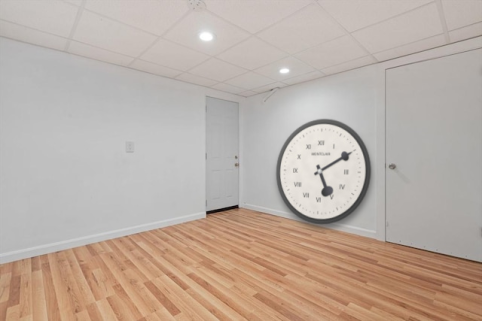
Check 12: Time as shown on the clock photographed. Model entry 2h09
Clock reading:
5h10
